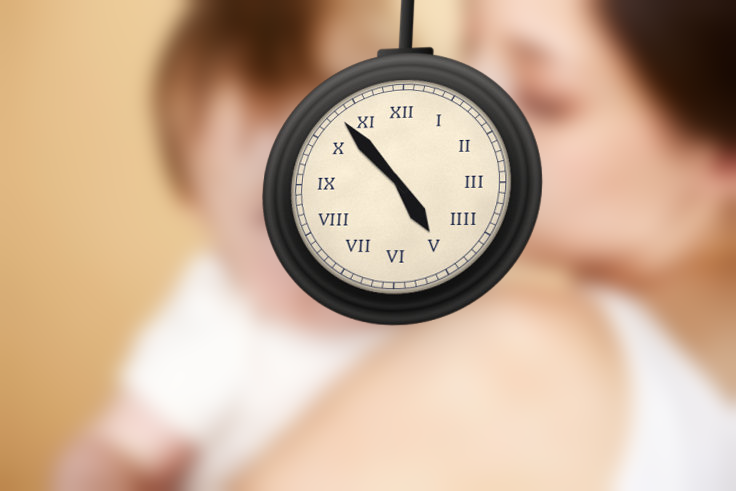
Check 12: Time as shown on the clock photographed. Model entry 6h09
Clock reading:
4h53
